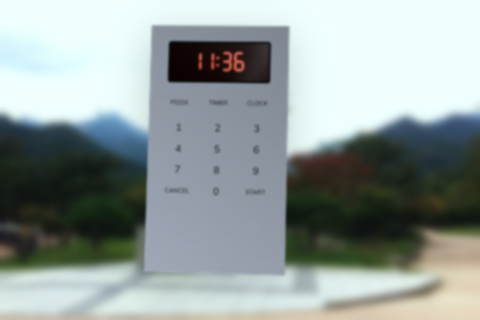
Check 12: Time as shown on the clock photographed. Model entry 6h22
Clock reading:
11h36
